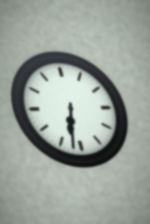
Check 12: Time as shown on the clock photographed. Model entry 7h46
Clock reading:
6h32
